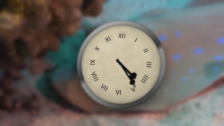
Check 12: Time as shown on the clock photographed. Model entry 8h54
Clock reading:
4h24
